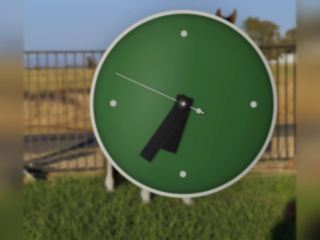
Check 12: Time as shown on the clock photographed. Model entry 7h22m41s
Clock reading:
6h35m49s
